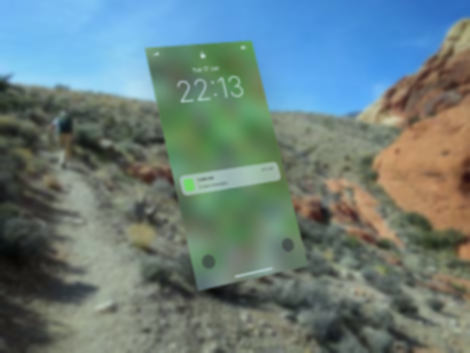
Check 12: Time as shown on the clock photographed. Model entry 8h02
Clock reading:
22h13
